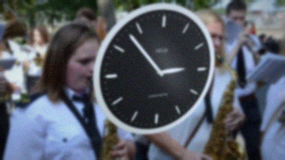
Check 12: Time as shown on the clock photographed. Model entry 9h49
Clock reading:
2h53
